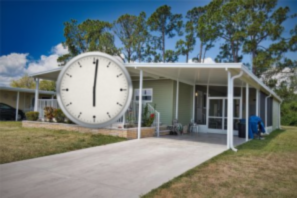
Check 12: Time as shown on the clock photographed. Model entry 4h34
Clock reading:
6h01
